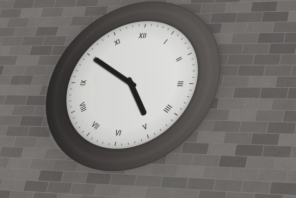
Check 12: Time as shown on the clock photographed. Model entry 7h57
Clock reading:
4h50
